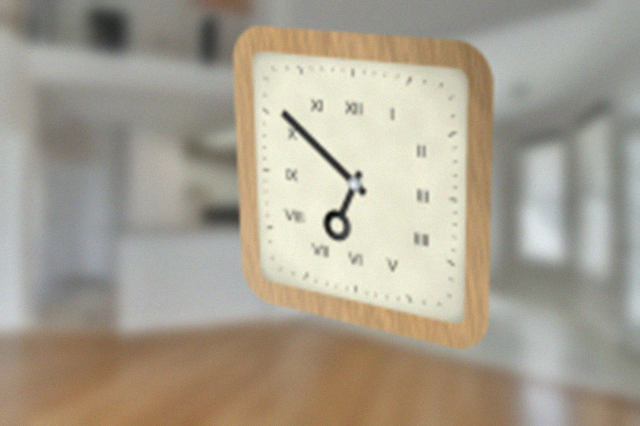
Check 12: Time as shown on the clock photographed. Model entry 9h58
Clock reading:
6h51
